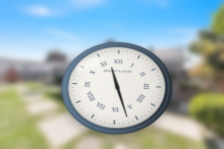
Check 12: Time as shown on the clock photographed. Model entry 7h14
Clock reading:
11h27
